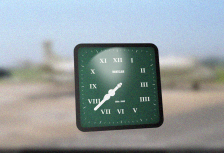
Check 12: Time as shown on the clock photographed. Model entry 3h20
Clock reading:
7h38
